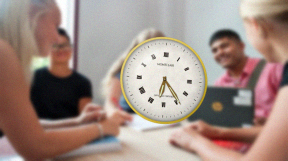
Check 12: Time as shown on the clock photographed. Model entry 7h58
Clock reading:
6h24
